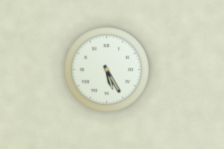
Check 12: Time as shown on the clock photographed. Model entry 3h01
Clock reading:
5h25
